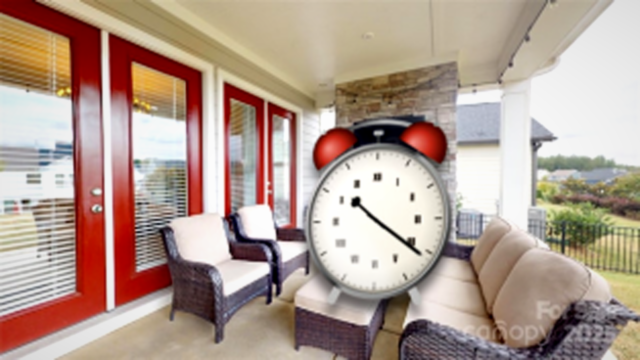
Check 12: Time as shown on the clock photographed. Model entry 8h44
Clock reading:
10h21
